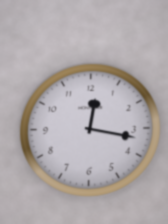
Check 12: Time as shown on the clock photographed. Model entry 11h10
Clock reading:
12h17
